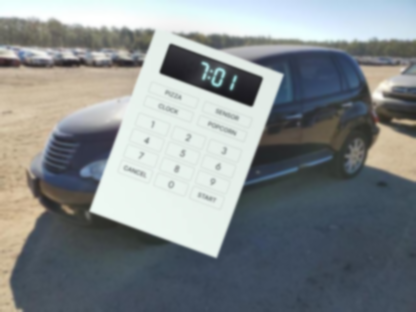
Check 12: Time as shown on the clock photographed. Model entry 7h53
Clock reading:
7h01
